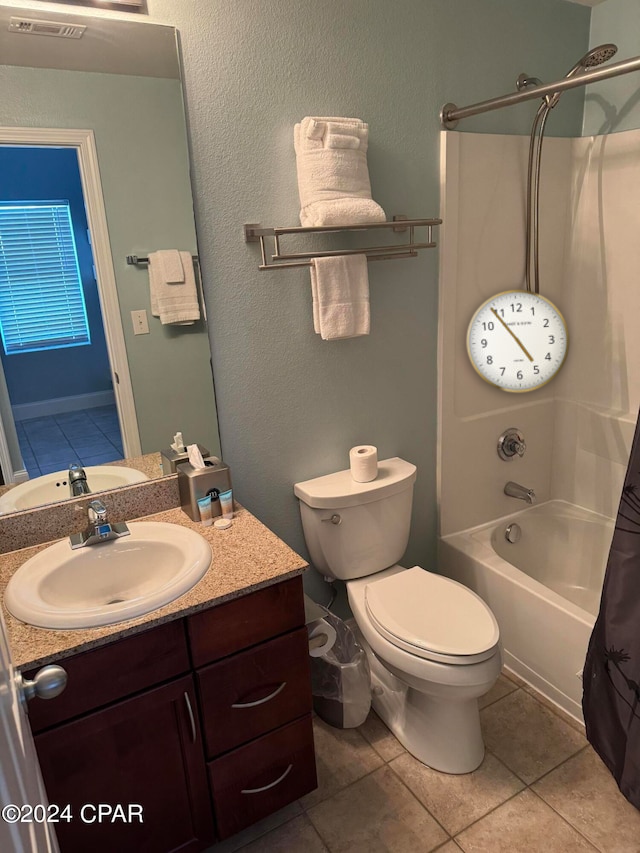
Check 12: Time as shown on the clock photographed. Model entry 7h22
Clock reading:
4h54
